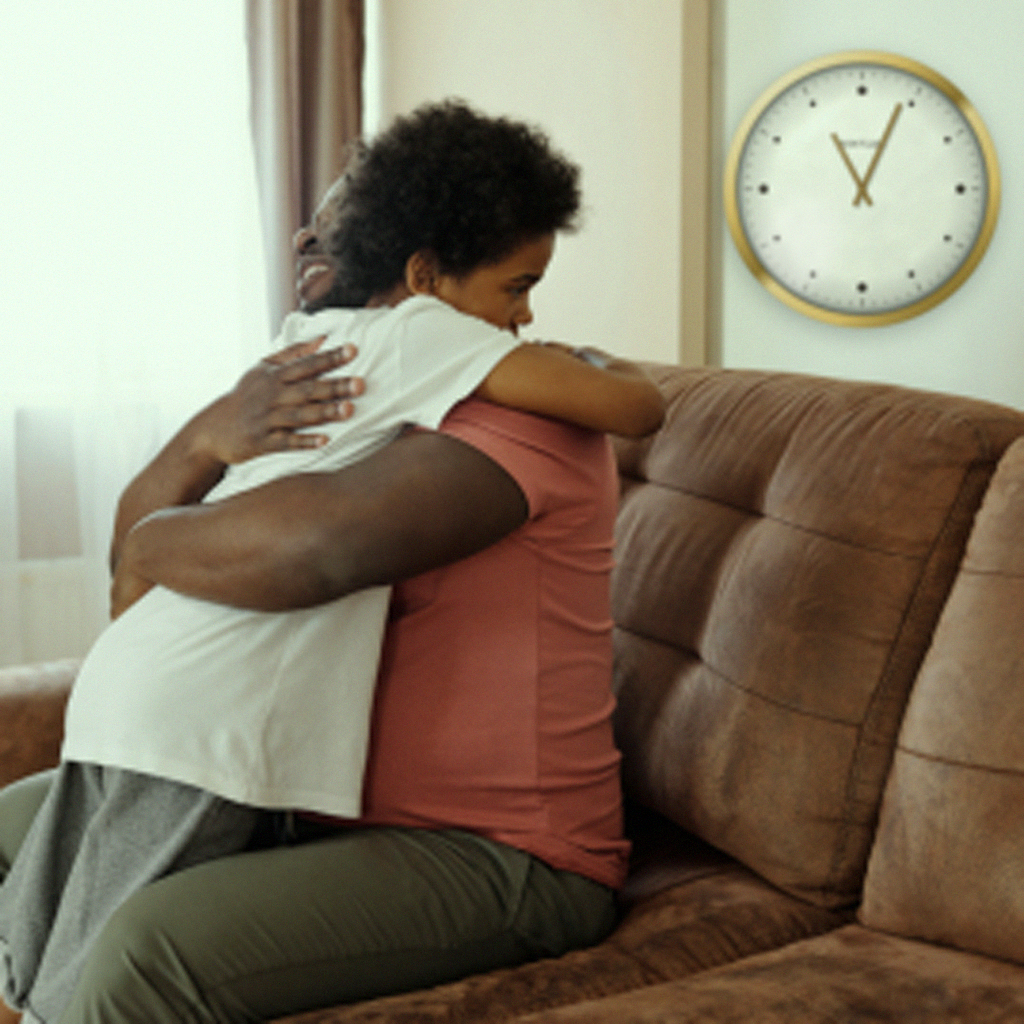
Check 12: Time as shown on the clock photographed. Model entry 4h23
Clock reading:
11h04
